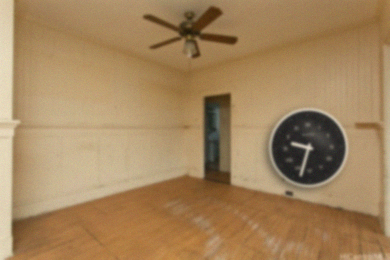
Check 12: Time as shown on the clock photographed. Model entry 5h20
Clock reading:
9h33
